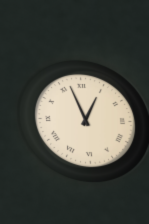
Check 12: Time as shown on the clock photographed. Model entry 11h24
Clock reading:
12h57
